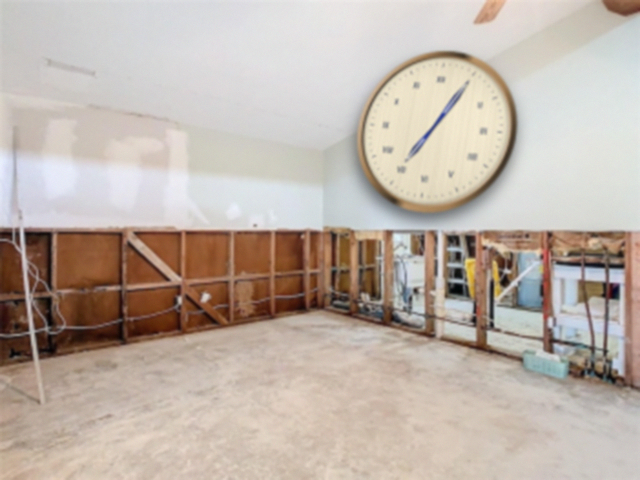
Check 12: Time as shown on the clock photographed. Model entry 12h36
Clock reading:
7h05
